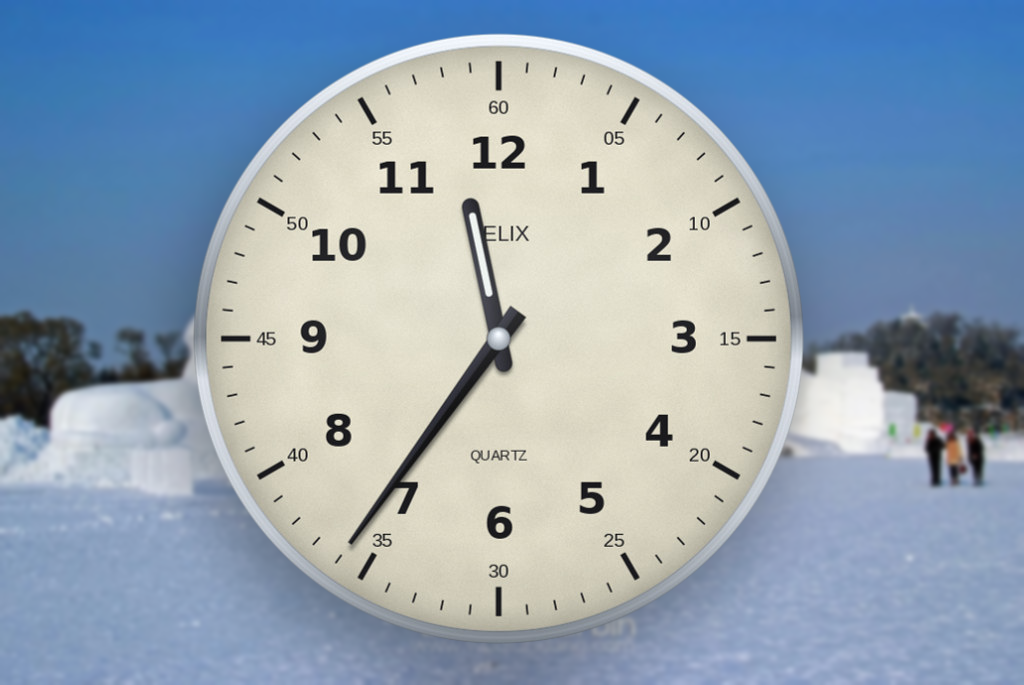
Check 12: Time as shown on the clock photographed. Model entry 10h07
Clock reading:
11h36
